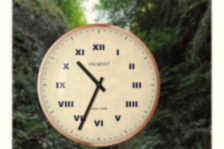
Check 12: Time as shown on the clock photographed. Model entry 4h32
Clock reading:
10h34
